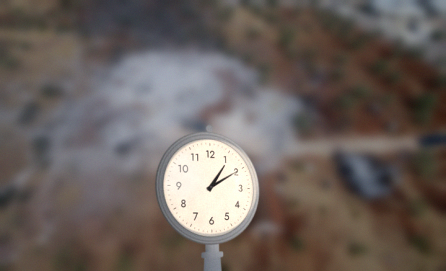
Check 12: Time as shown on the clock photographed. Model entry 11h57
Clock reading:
1h10
